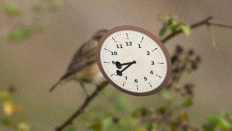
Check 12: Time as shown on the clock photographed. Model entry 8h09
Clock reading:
8h39
